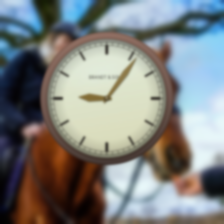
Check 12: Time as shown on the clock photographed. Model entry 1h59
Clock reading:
9h06
